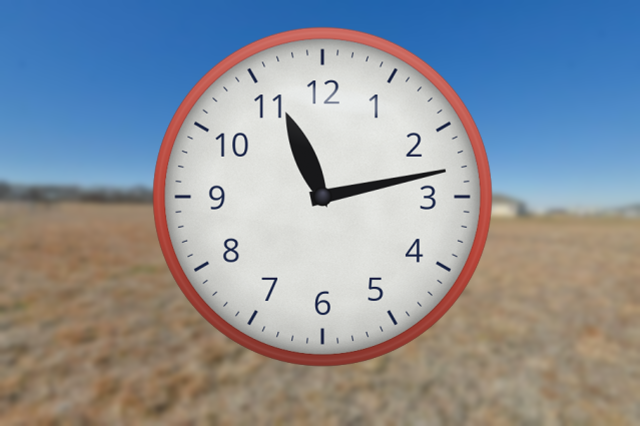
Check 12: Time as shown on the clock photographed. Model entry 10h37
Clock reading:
11h13
